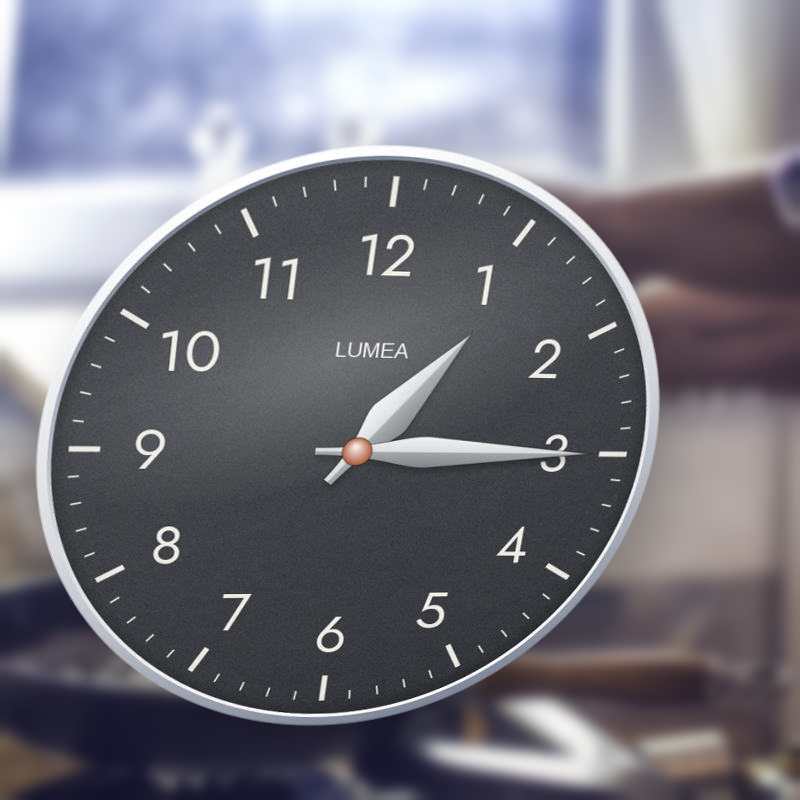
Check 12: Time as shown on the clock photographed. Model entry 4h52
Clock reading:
1h15
